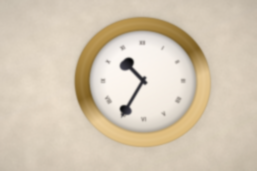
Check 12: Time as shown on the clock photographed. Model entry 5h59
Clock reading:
10h35
